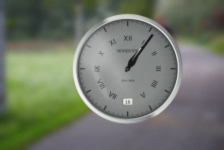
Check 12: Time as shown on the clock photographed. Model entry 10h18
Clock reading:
1h06
